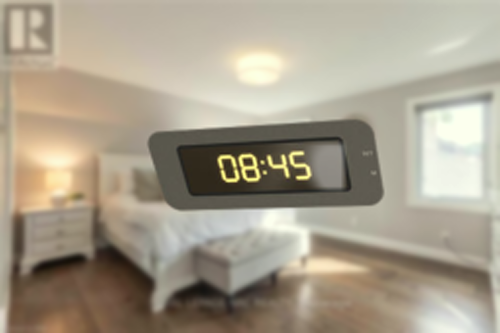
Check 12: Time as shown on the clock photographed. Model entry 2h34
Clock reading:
8h45
